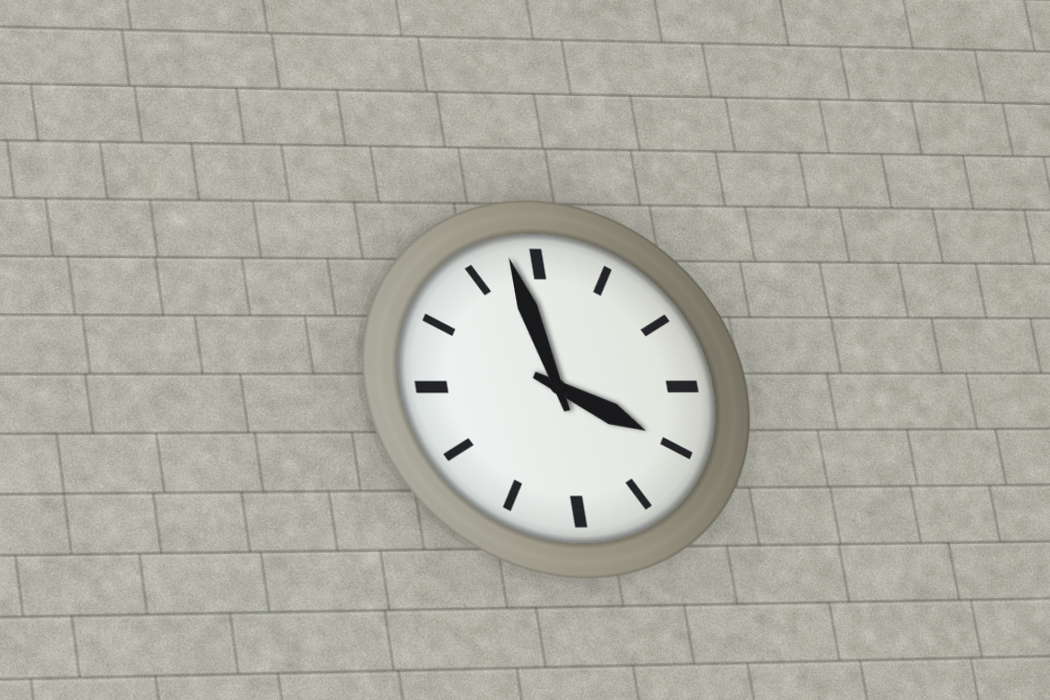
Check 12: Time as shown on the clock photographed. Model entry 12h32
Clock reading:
3h58
